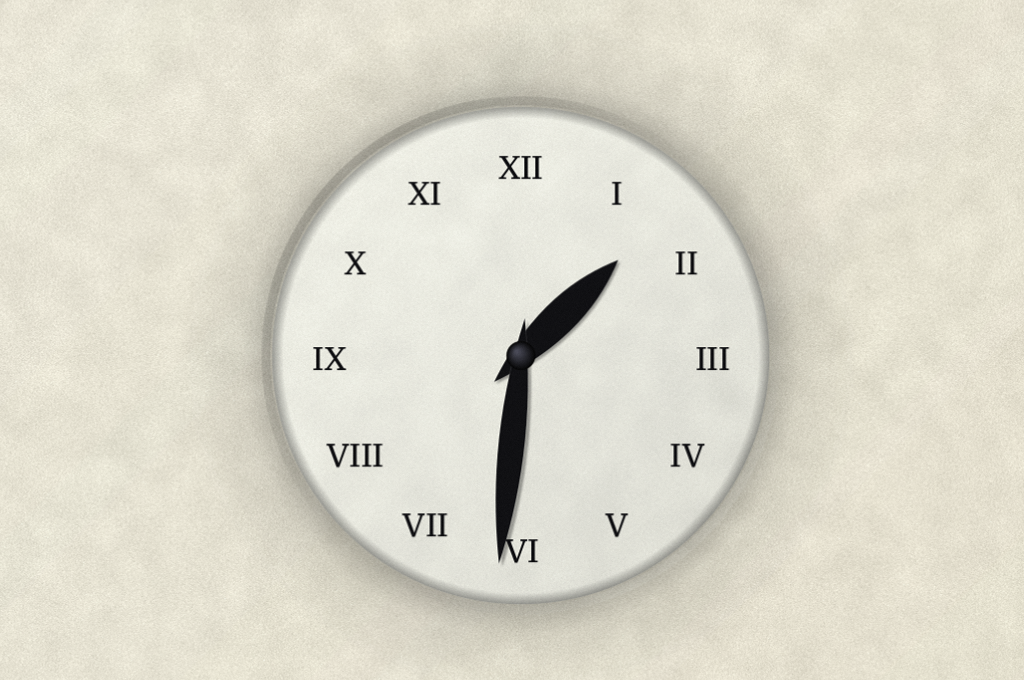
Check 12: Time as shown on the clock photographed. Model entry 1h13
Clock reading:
1h31
